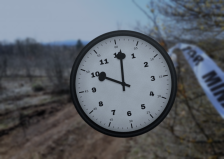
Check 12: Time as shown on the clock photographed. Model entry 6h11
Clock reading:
10h01
